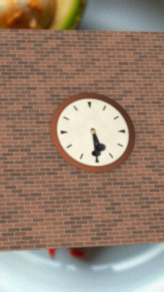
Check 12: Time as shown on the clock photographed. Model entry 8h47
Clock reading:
5h30
